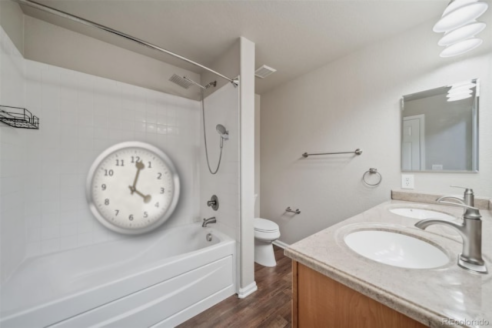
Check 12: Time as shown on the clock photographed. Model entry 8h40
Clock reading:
4h02
